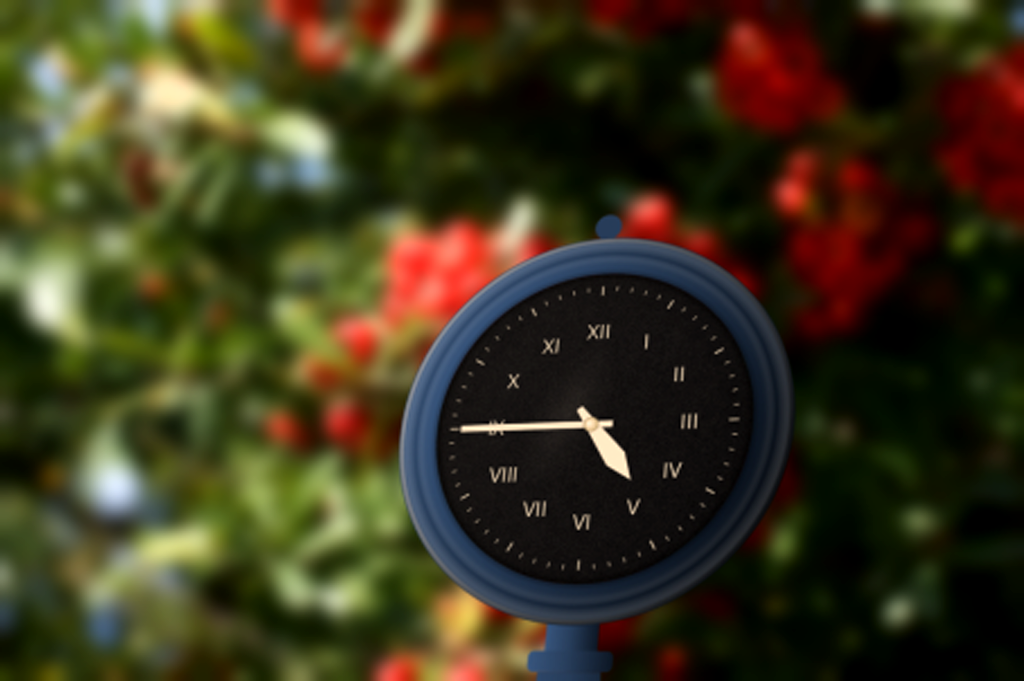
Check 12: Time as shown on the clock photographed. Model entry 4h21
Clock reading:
4h45
